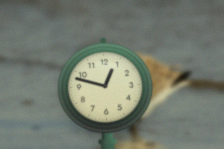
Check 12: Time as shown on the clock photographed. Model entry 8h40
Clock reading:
12h48
